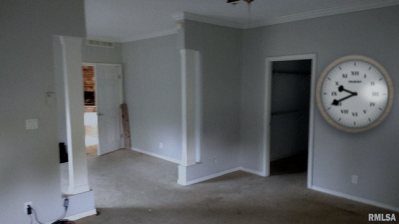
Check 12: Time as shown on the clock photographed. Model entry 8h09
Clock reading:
9h41
